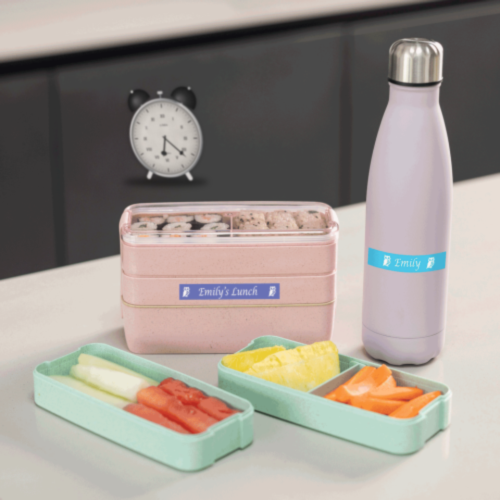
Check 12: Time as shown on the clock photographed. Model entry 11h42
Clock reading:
6h22
